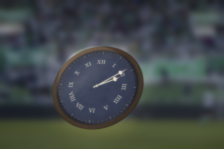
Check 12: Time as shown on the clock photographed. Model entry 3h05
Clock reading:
2h09
